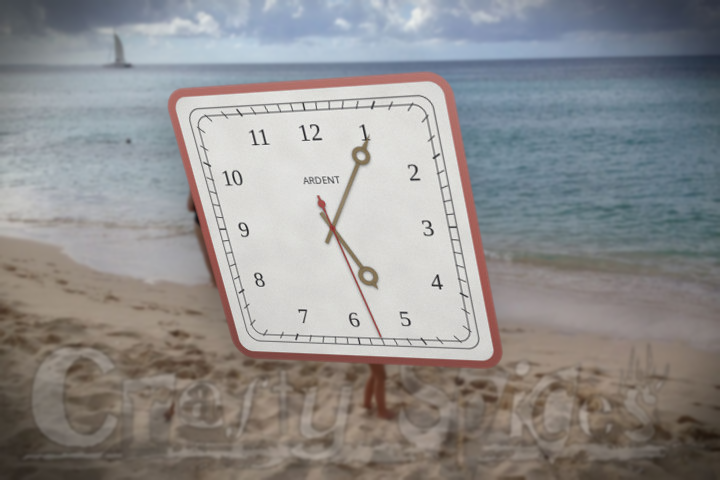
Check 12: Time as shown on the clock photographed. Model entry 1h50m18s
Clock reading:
5h05m28s
